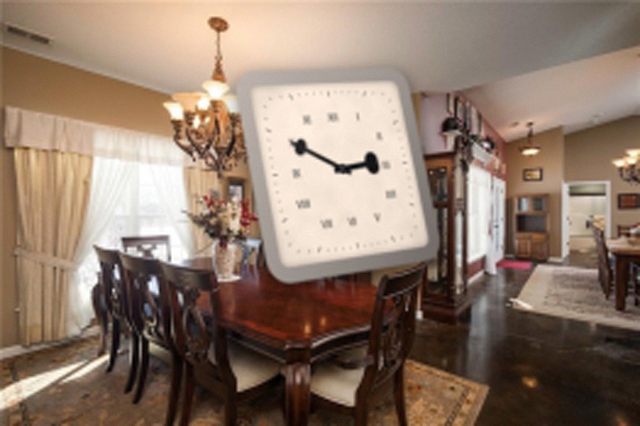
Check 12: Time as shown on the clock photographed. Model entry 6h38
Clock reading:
2h50
